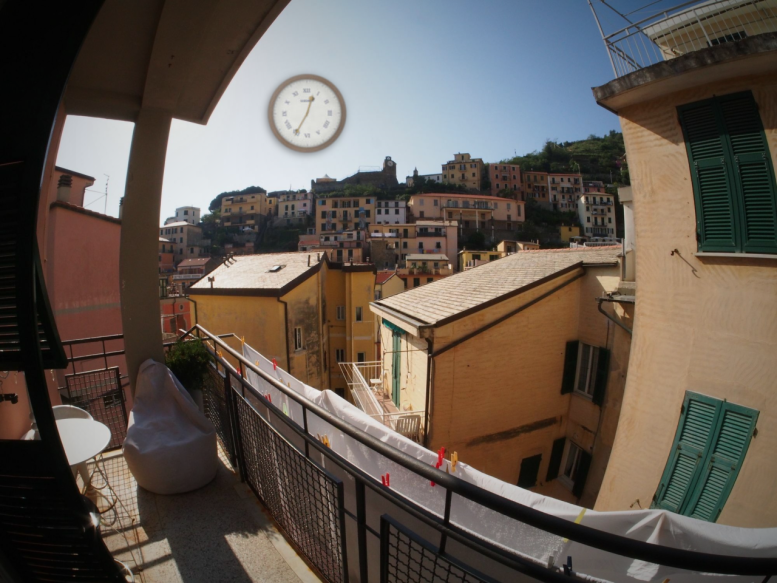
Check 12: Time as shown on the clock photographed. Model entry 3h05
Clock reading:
12h35
